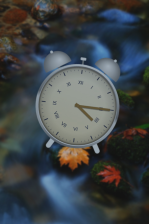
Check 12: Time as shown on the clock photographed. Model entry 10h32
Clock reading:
4h15
